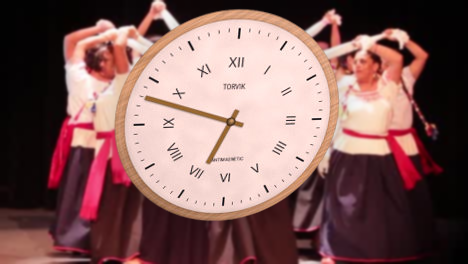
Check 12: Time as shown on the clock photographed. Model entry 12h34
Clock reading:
6h48
